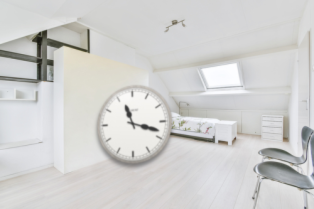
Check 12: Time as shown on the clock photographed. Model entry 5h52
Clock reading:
11h18
